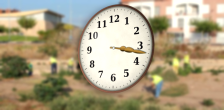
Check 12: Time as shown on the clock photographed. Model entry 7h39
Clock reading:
3h17
